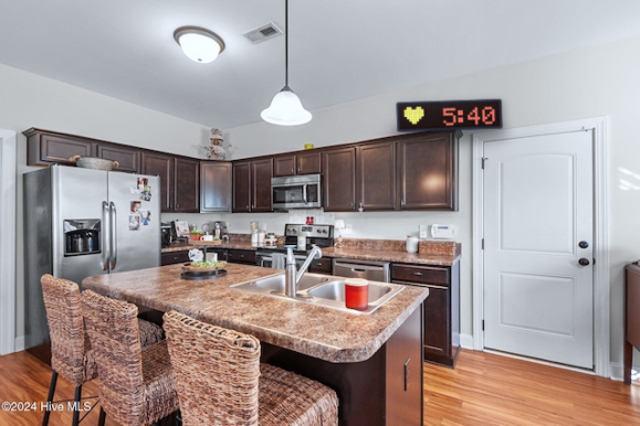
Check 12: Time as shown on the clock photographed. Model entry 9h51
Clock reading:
5h40
